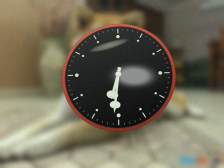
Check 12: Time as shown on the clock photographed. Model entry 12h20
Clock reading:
6h31
